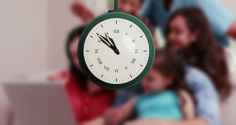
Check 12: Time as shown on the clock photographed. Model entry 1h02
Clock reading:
10h52
